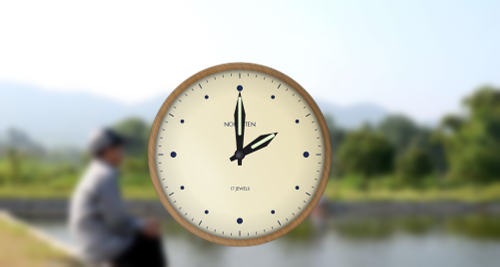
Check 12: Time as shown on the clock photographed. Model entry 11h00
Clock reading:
2h00
